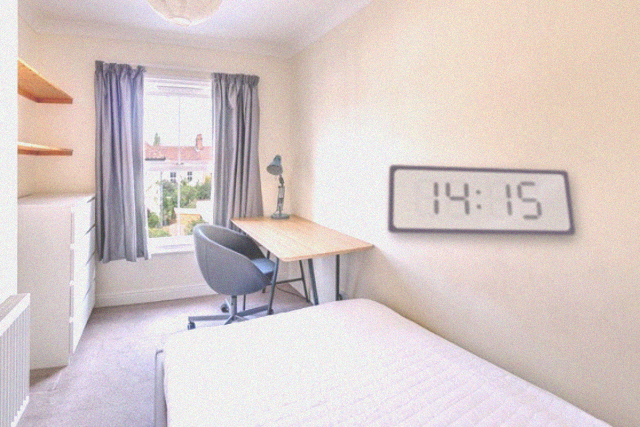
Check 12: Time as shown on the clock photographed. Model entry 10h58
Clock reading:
14h15
